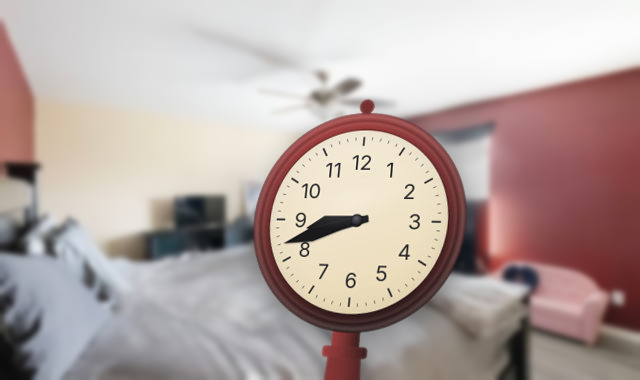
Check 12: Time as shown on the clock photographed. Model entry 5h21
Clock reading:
8h42
